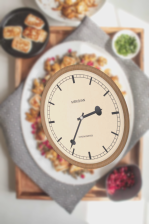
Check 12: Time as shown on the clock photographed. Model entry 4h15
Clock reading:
2h36
